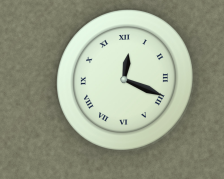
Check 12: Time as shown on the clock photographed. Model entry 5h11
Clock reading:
12h19
